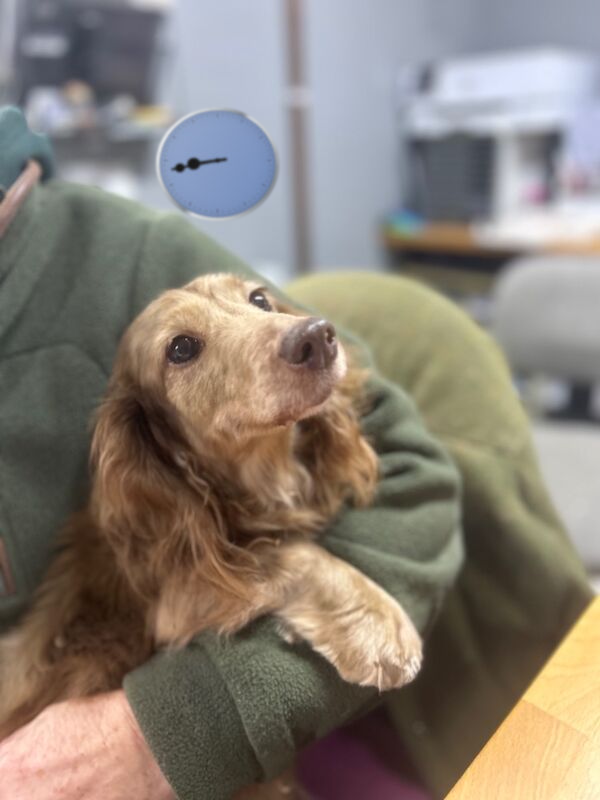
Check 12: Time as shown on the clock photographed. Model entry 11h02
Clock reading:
8h43
